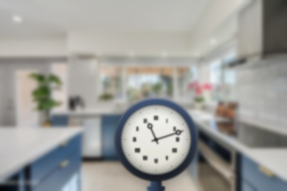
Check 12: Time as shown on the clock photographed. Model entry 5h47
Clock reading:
11h12
